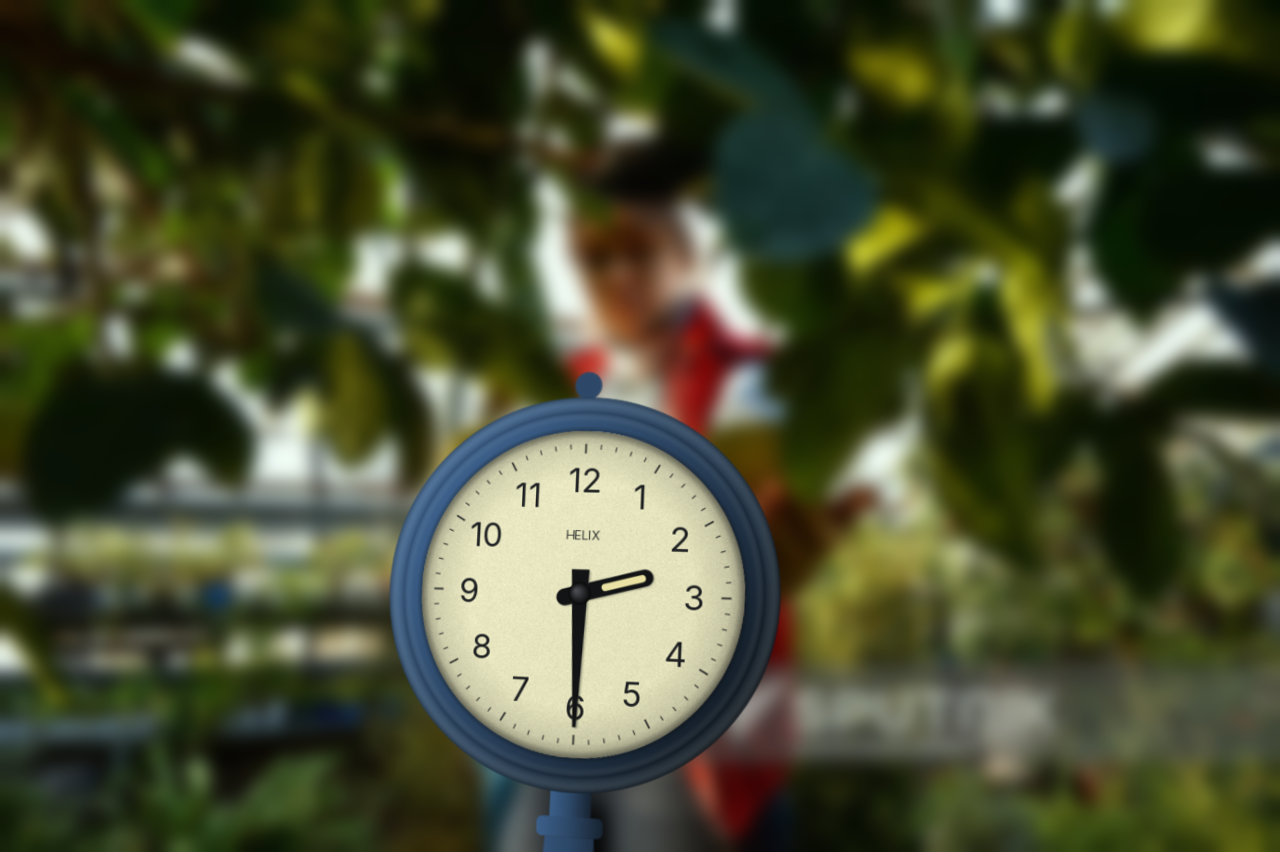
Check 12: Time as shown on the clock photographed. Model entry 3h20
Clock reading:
2h30
